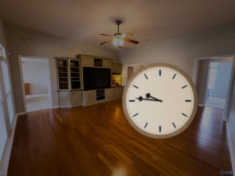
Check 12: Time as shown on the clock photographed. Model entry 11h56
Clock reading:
9h46
